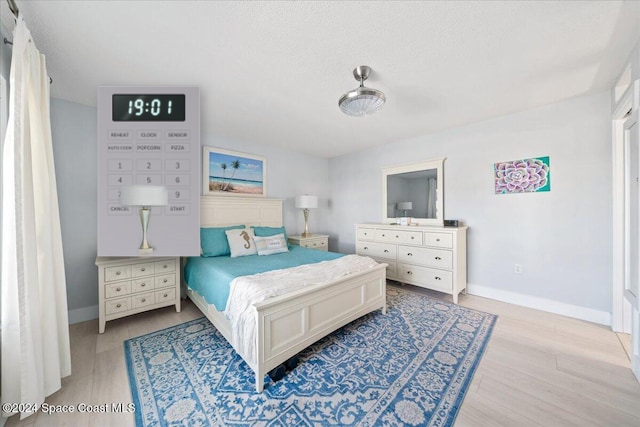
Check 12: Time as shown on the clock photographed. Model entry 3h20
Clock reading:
19h01
